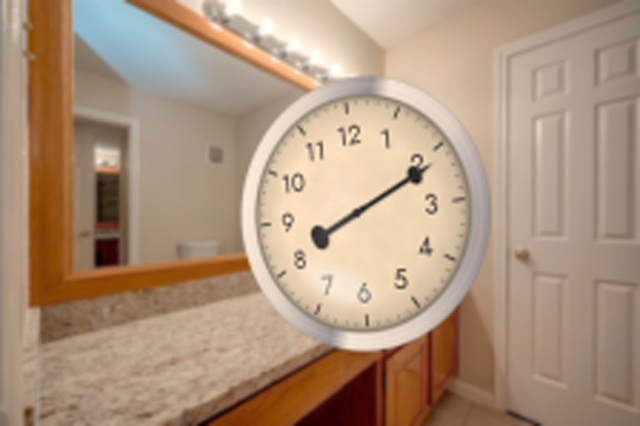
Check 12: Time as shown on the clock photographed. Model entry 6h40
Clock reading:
8h11
